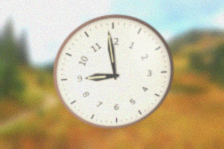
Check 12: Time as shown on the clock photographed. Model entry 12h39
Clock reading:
8h59
